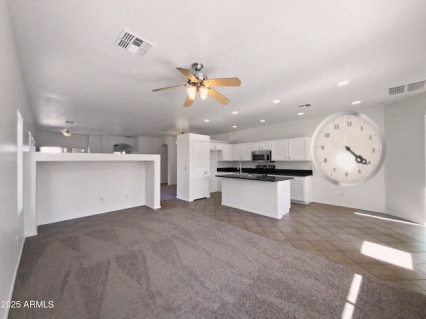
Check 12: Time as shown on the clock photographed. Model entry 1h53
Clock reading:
4h21
